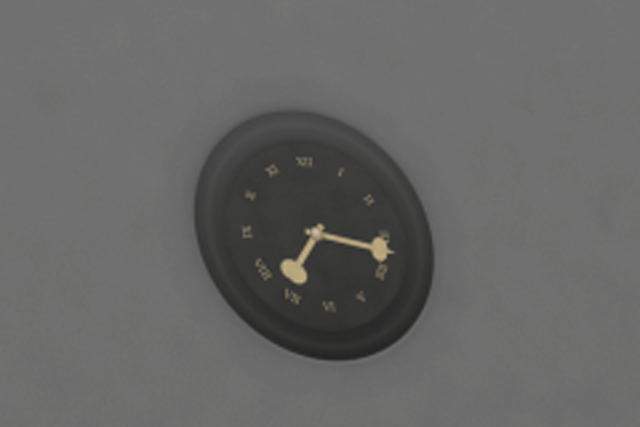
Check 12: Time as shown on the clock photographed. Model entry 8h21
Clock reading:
7h17
